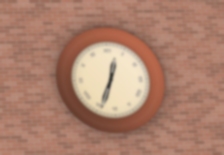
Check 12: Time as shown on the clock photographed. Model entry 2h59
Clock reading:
12h34
